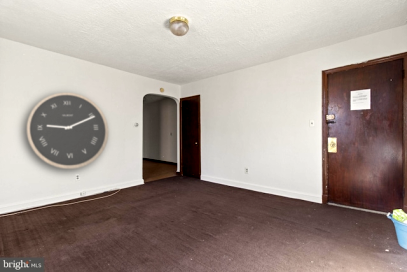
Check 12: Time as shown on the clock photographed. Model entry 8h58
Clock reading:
9h11
